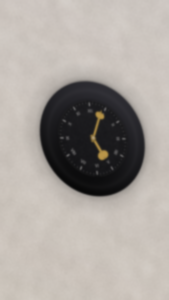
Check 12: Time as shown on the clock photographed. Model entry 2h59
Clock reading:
5h04
